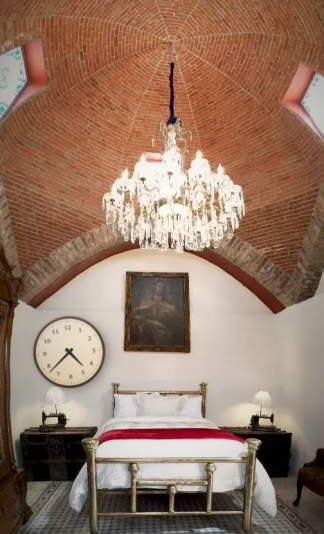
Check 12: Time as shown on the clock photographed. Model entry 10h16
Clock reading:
4h38
